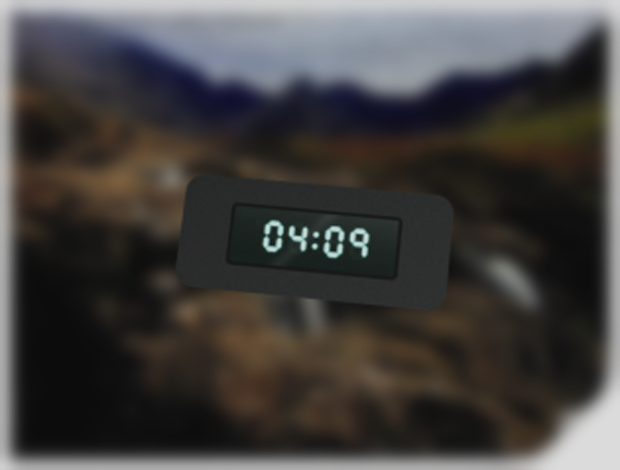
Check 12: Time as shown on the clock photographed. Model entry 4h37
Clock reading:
4h09
